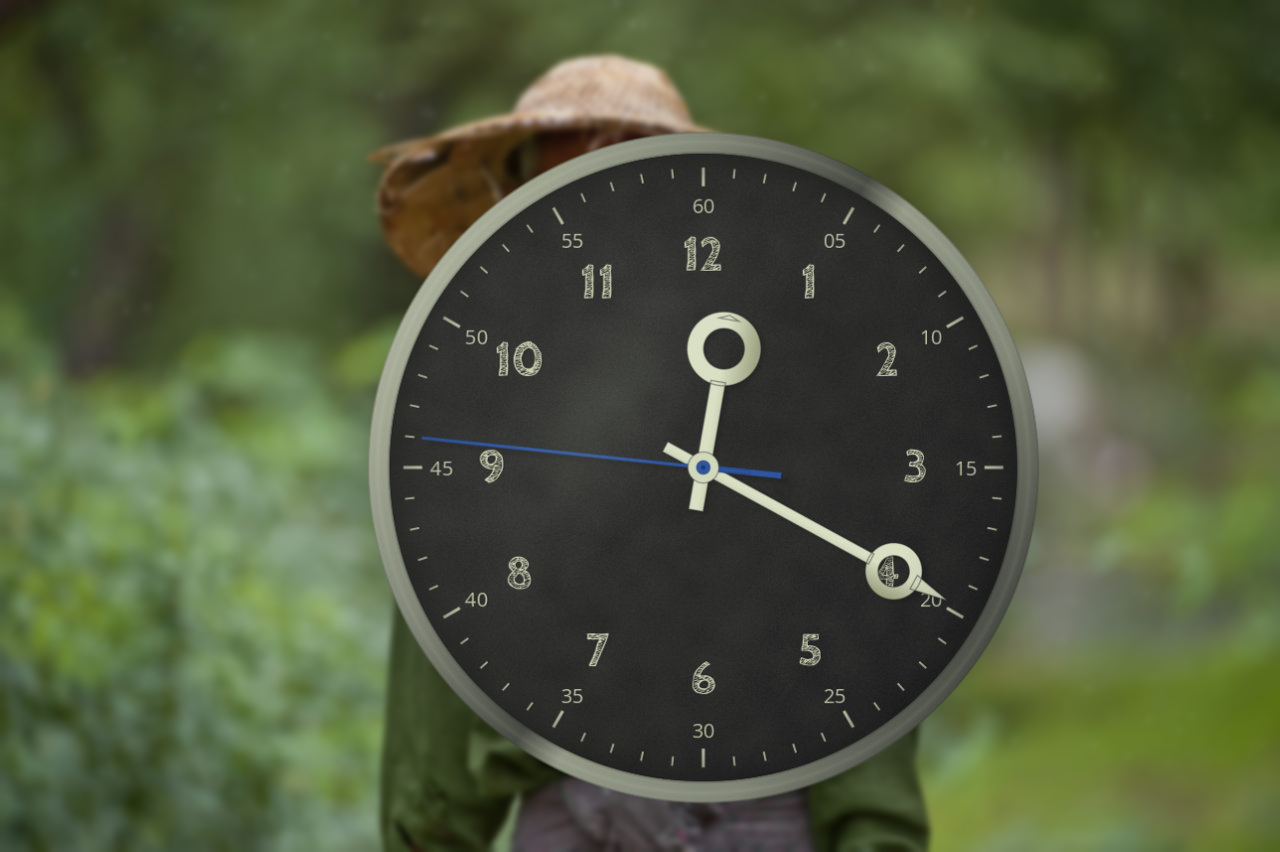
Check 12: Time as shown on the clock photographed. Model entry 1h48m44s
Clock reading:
12h19m46s
